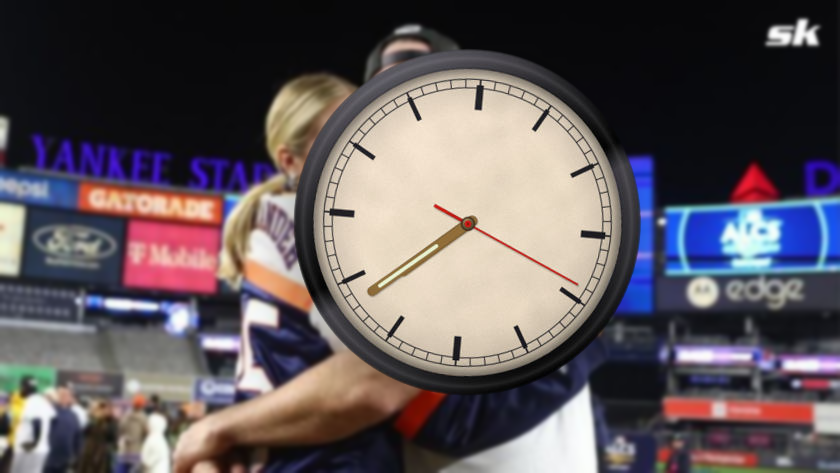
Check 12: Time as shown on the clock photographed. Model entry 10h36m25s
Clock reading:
7h38m19s
